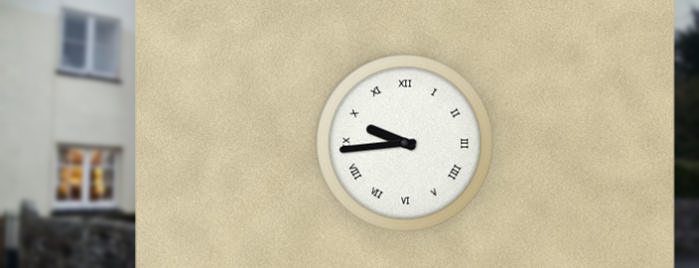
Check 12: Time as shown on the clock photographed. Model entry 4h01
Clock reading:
9h44
